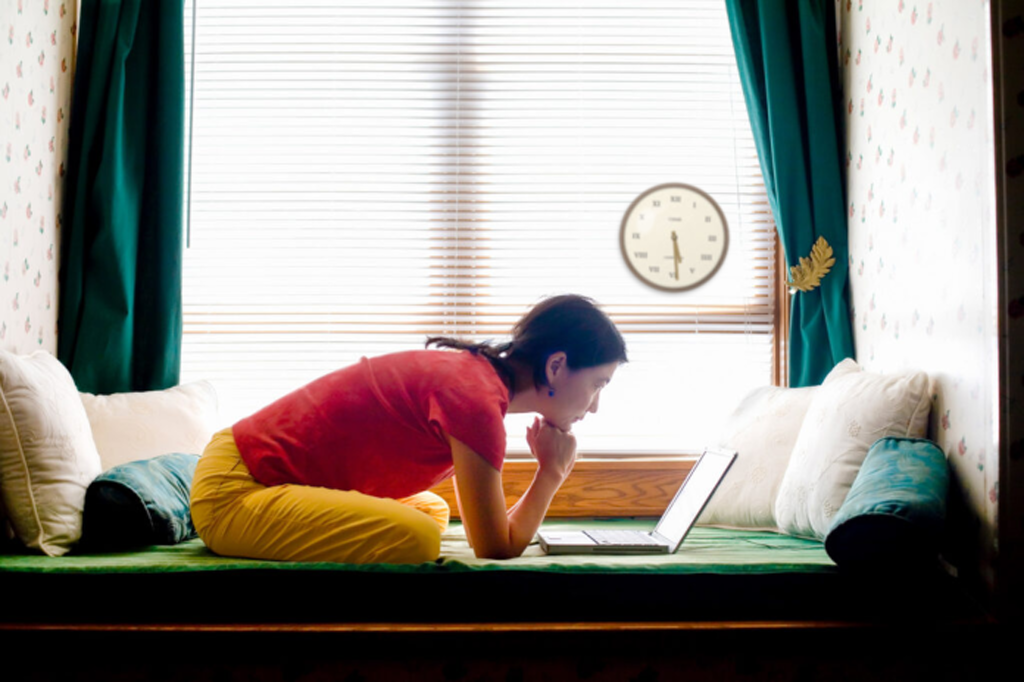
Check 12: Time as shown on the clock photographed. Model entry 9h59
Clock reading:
5h29
